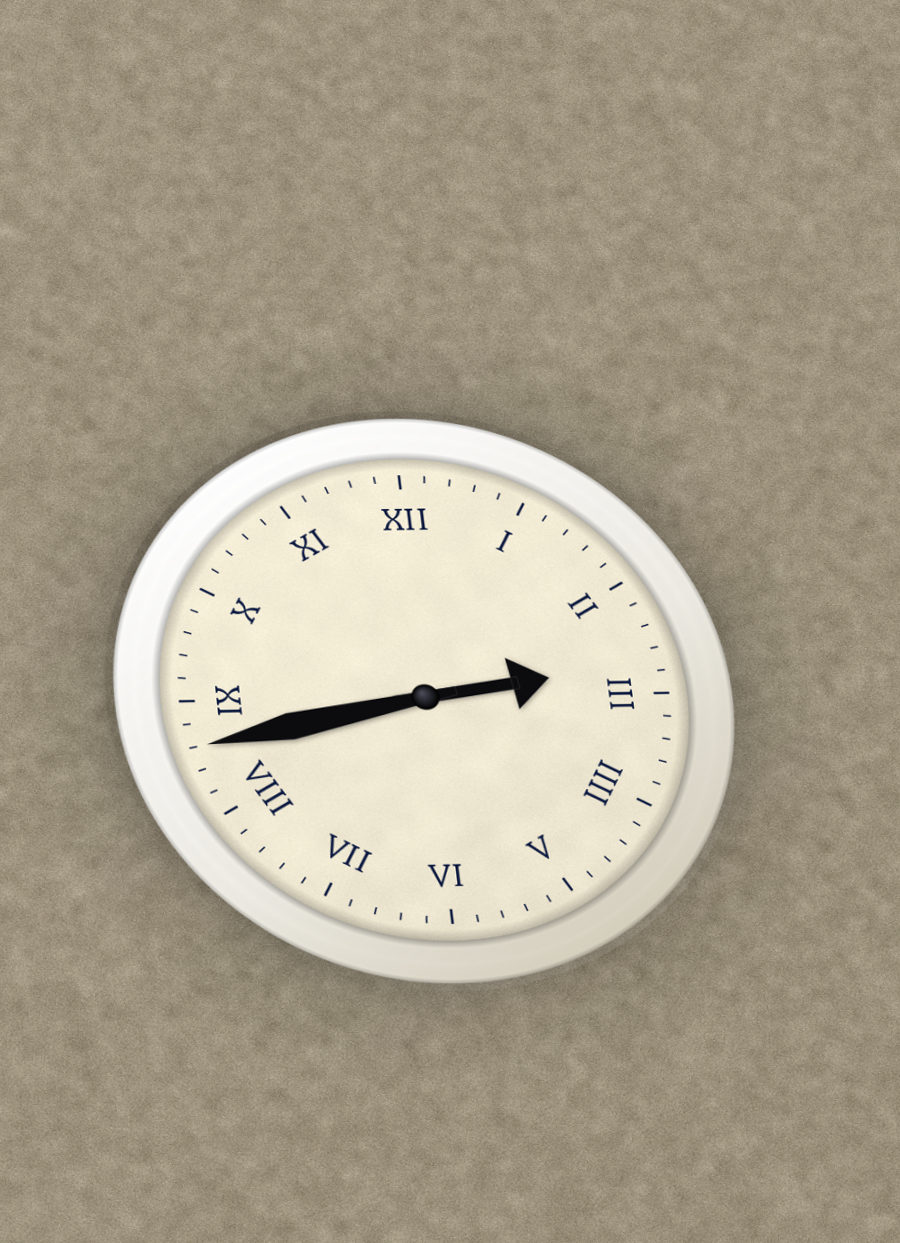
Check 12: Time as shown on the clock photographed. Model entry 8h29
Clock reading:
2h43
